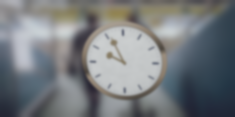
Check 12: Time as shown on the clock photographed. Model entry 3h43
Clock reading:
9h56
